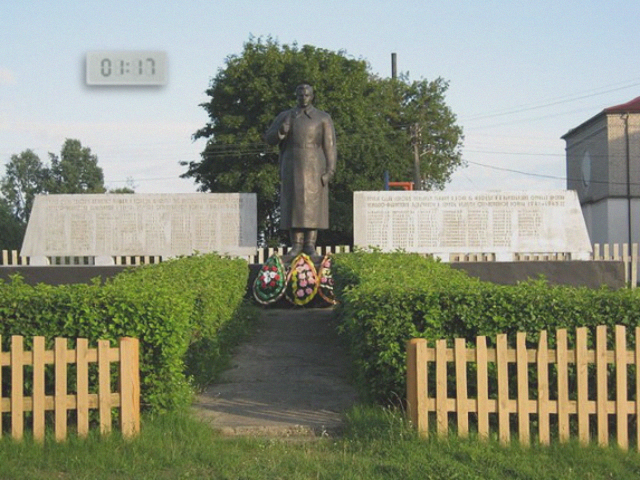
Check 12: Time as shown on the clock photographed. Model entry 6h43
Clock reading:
1h17
